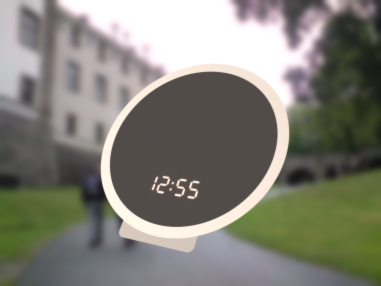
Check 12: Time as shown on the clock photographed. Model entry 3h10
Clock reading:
12h55
